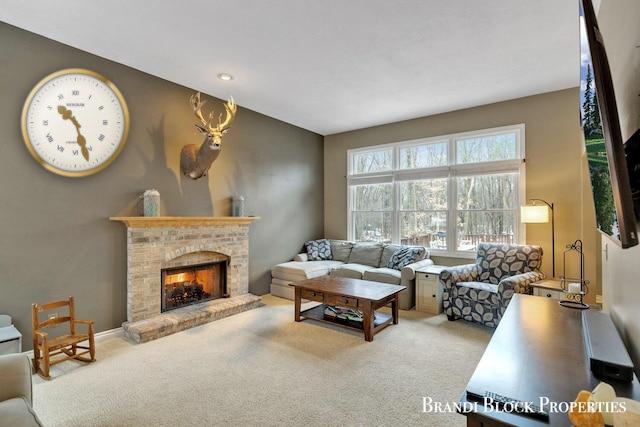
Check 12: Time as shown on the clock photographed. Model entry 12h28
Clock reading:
10h27
